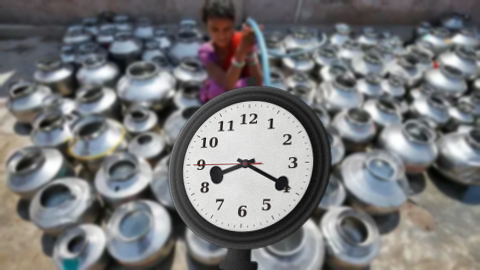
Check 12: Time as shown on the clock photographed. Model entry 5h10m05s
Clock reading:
8h19m45s
